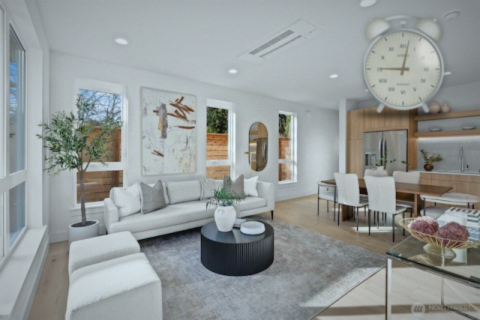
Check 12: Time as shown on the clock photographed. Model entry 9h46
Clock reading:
9h02
